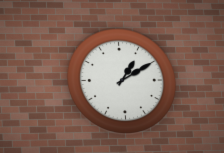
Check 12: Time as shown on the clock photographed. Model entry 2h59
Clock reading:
1h10
